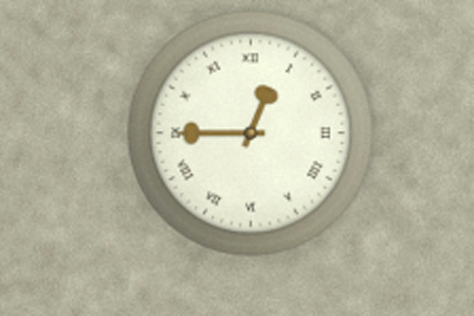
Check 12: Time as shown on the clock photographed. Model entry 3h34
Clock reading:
12h45
